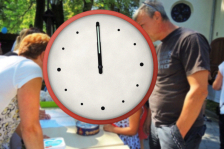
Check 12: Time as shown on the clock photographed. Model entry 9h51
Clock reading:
12h00
